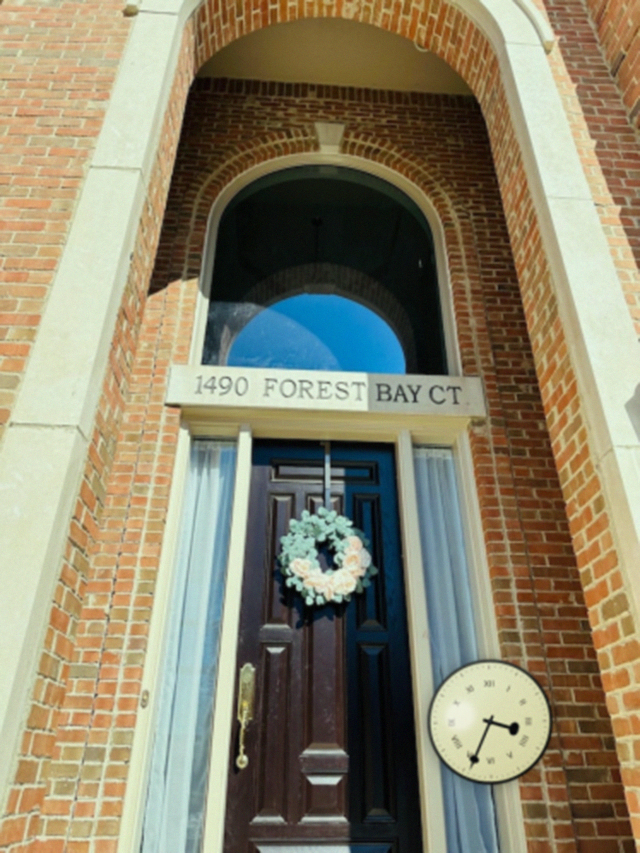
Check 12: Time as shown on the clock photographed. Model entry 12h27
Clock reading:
3h34
